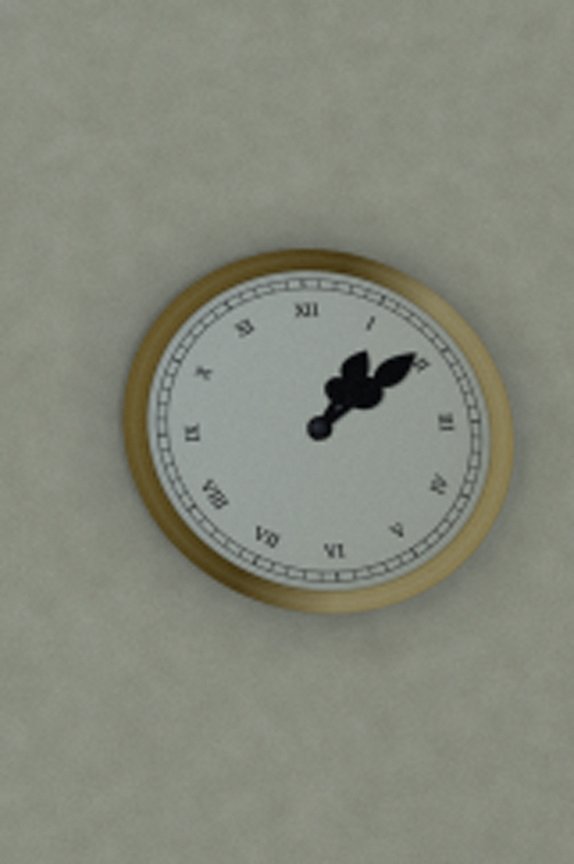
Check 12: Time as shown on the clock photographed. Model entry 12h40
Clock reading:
1h09
